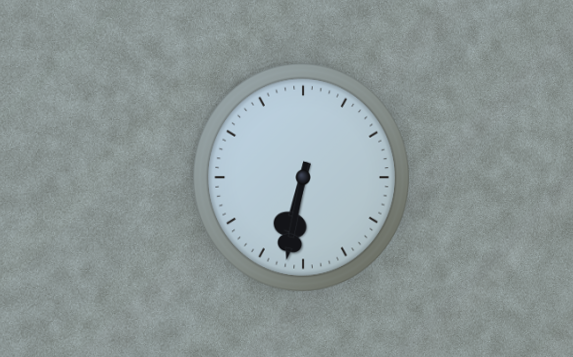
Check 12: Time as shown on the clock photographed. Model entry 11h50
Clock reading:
6h32
